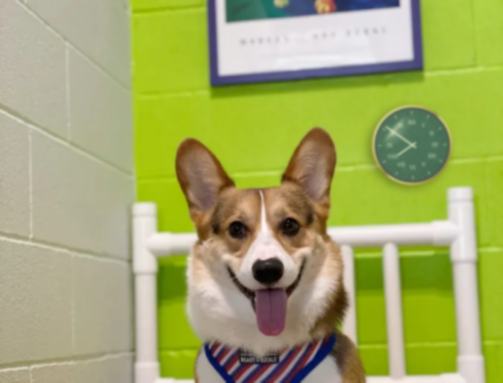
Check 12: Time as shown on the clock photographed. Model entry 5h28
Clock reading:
7h51
